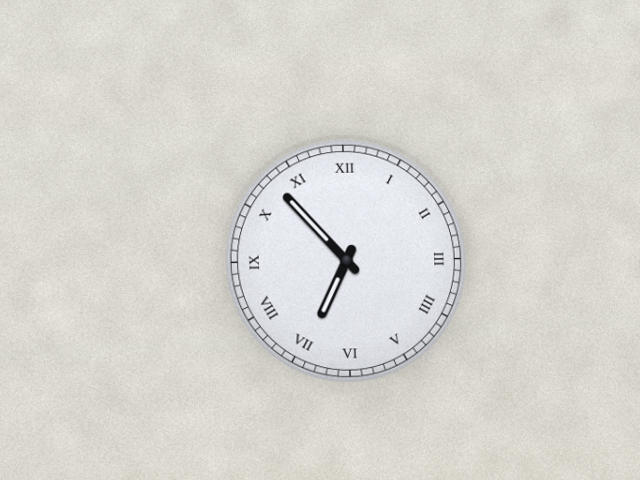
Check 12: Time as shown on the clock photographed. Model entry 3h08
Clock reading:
6h53
